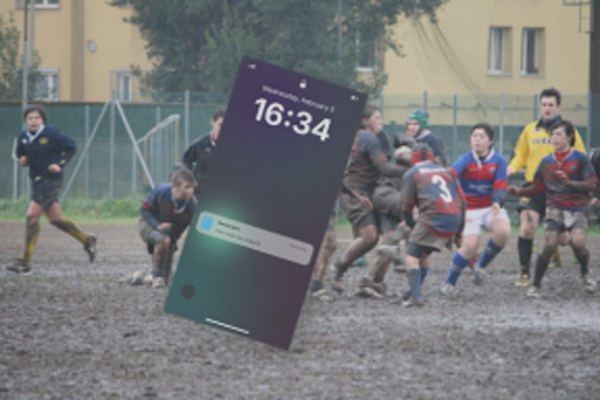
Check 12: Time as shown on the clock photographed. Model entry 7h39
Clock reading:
16h34
